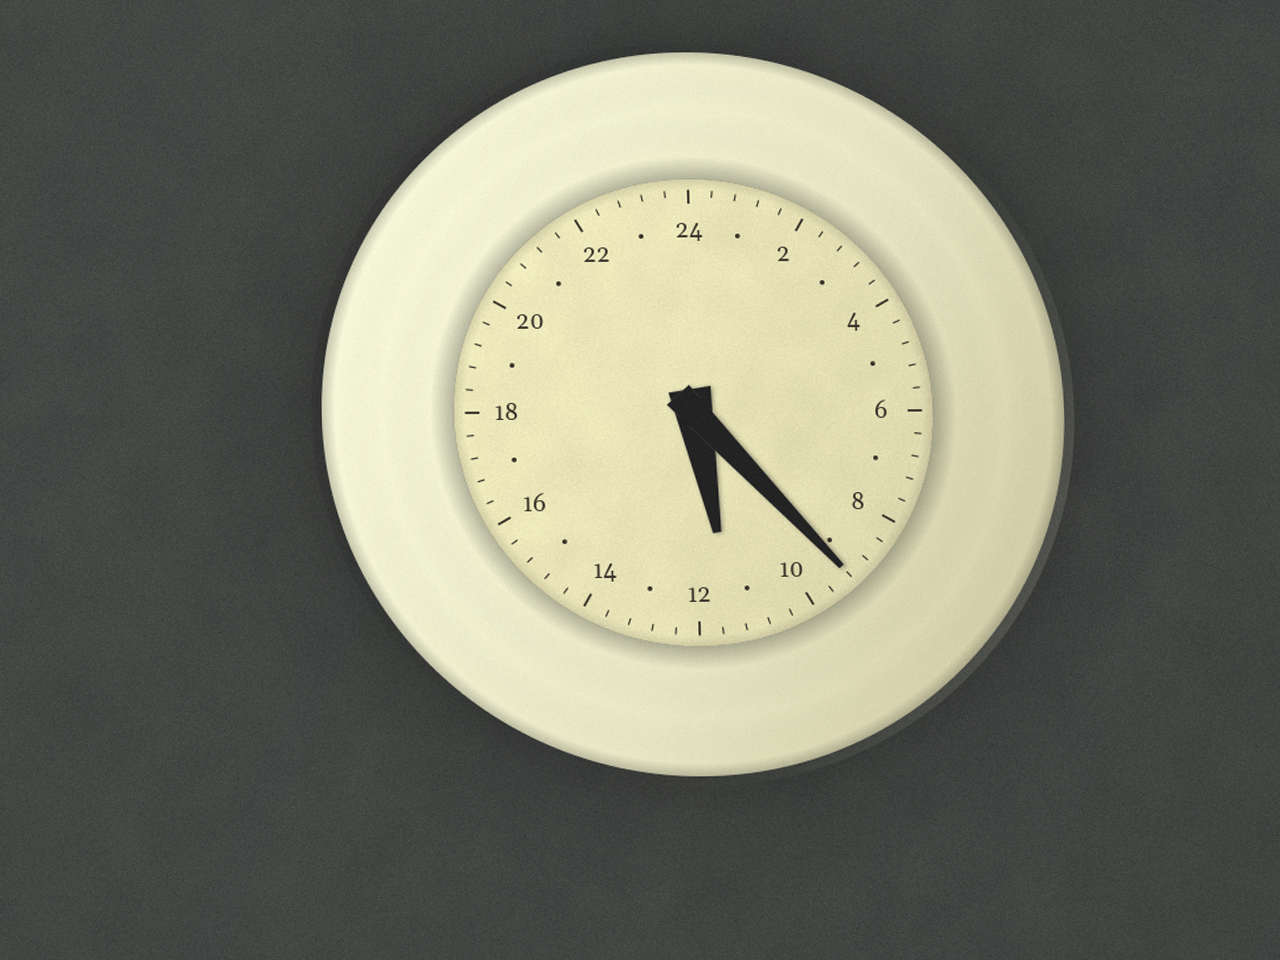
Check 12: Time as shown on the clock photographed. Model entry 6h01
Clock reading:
11h23
